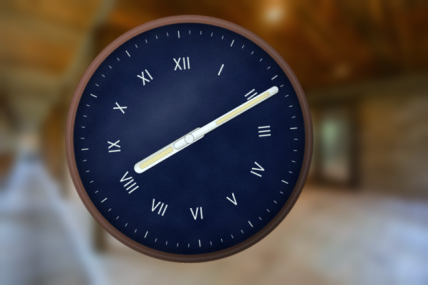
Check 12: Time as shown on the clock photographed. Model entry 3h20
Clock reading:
8h11
